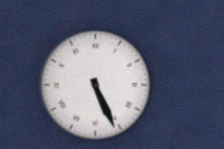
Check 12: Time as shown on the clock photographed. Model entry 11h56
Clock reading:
5h26
